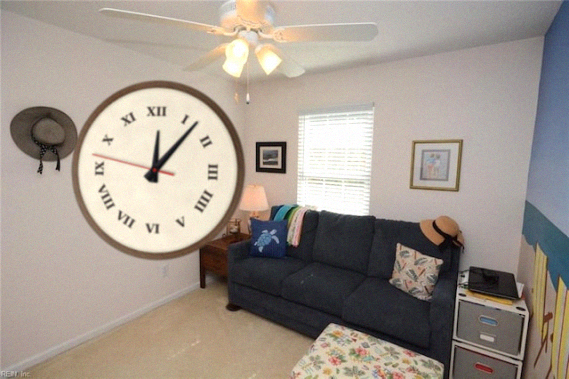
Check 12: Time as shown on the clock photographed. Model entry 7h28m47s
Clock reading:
12h06m47s
